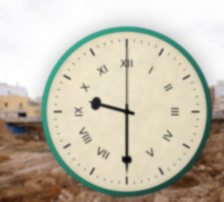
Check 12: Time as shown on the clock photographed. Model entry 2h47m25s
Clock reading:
9h30m00s
